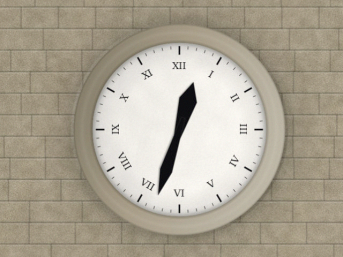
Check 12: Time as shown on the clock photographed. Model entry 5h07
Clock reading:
12h33
